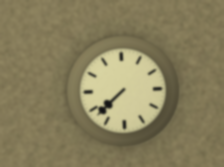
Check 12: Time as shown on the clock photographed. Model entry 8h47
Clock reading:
7h38
